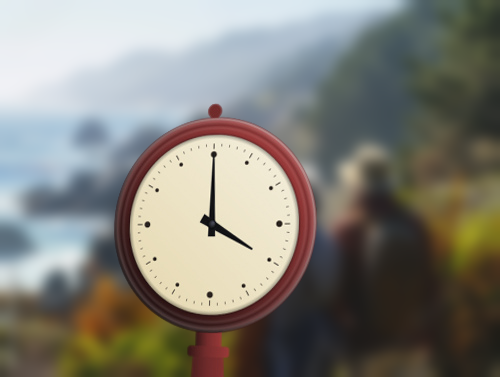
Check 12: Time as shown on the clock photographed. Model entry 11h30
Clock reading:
4h00
